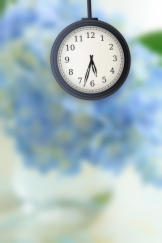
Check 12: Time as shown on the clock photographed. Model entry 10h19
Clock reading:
5h33
